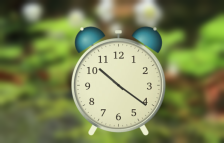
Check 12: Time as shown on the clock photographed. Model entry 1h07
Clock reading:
10h21
